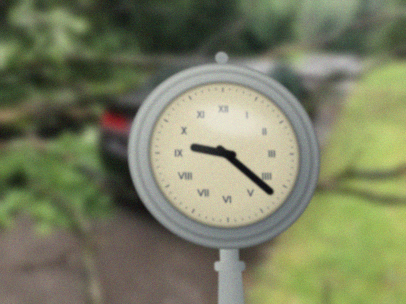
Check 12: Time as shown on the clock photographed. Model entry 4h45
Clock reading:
9h22
